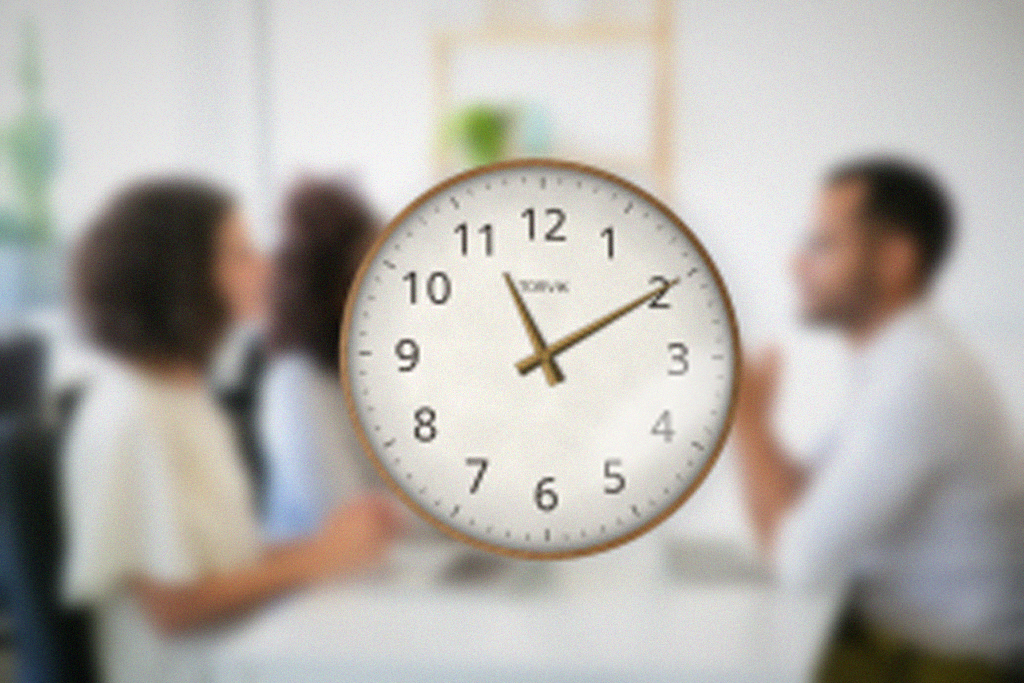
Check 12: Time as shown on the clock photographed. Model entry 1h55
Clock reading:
11h10
